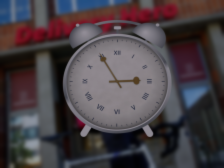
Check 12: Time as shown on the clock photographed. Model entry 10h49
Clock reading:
2h55
